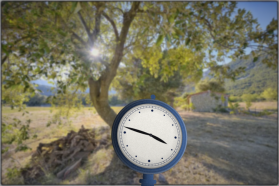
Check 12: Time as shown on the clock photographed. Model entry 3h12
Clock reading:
3h47
